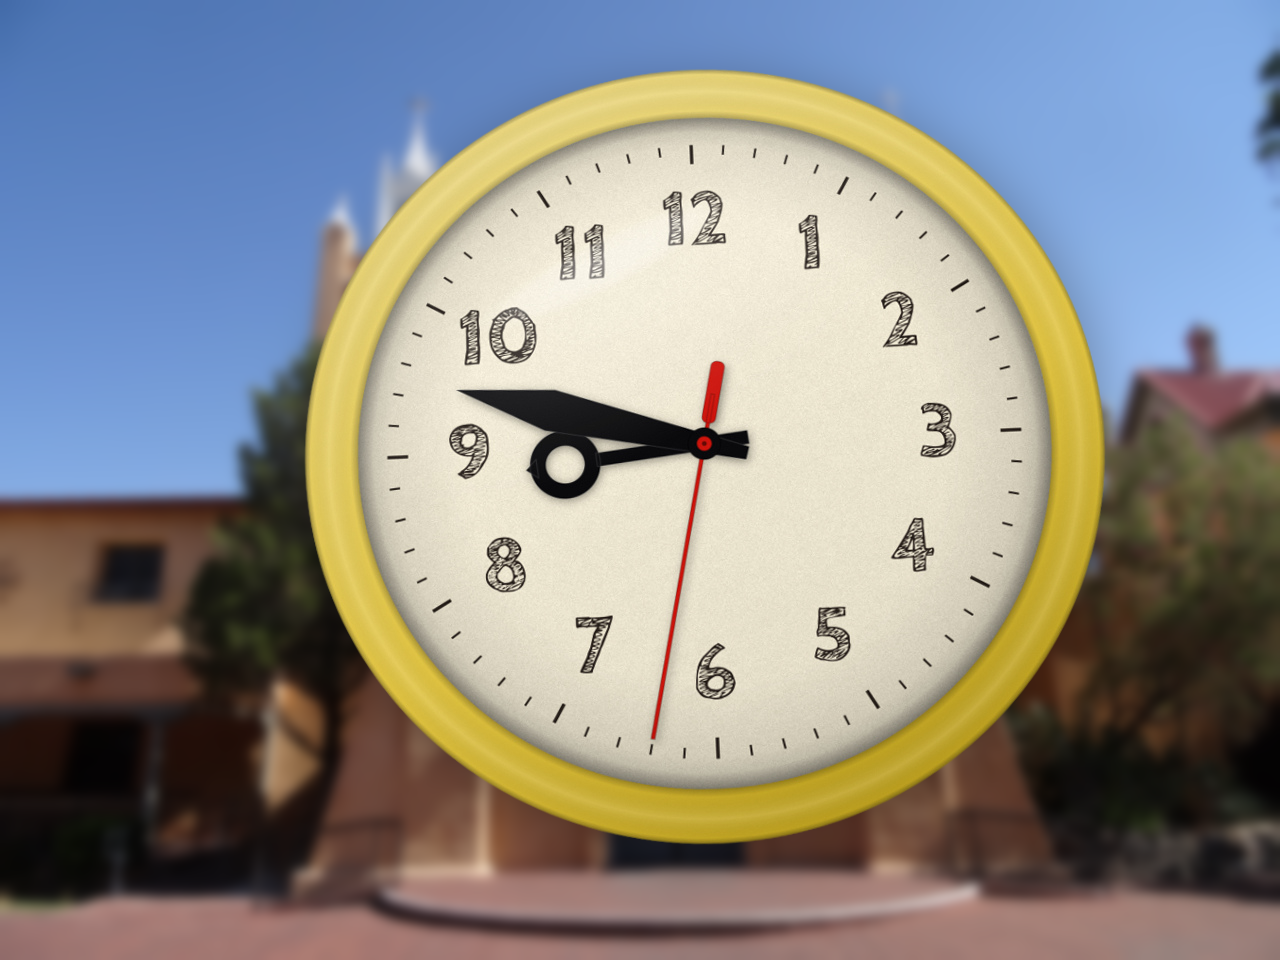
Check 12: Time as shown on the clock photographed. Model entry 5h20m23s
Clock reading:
8h47m32s
